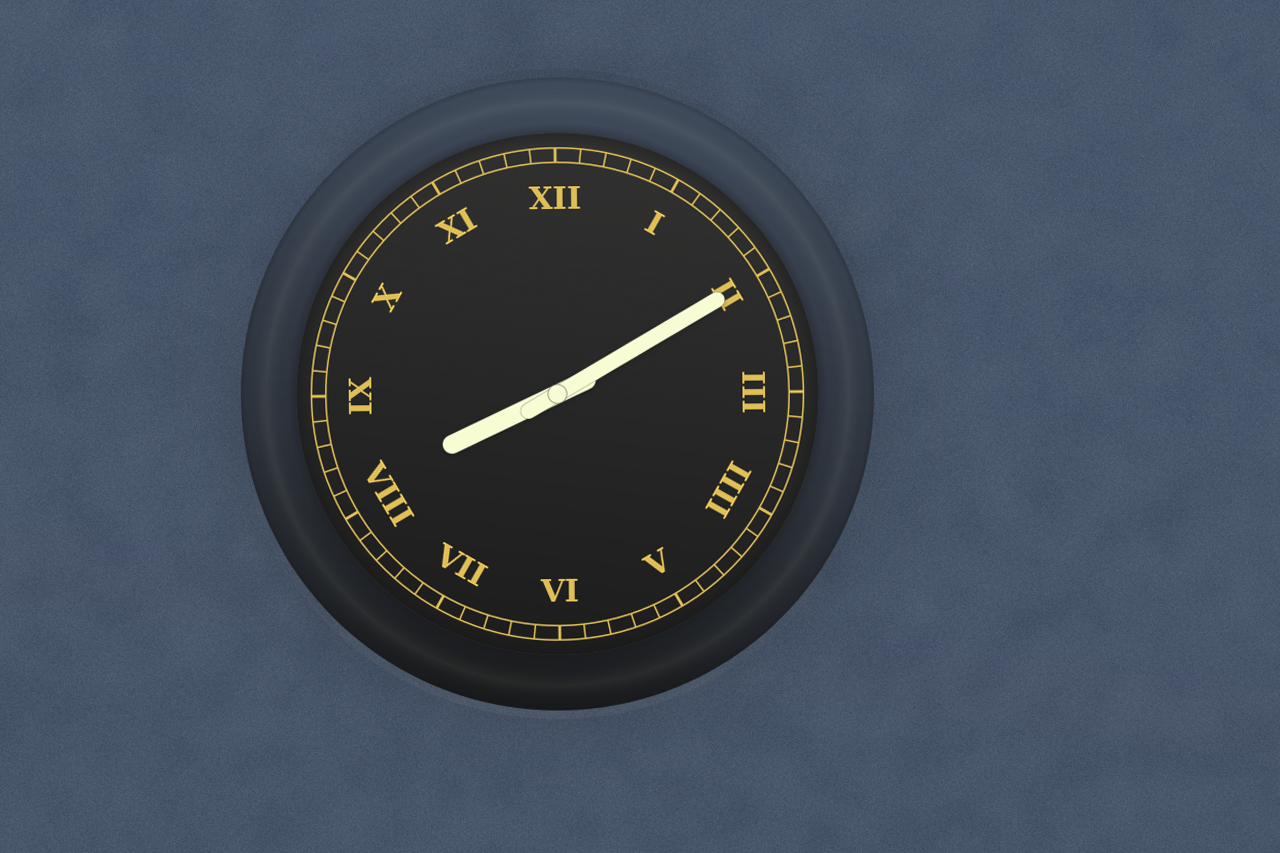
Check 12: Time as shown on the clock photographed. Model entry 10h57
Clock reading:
8h10
